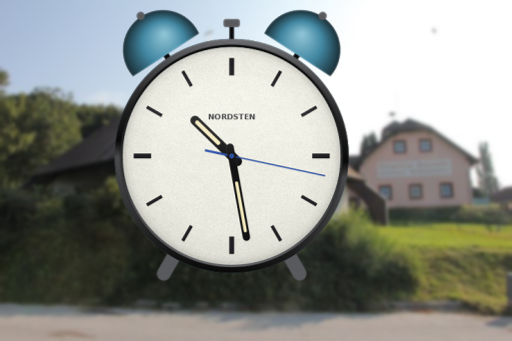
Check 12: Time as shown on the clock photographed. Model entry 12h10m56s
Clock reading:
10h28m17s
